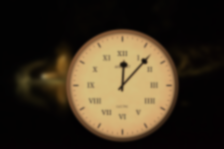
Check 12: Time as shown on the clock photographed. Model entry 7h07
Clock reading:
12h07
